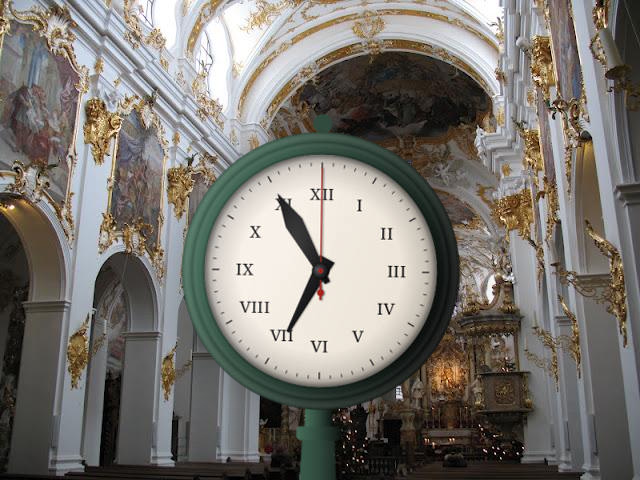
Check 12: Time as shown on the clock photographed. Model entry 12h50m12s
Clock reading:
6h55m00s
